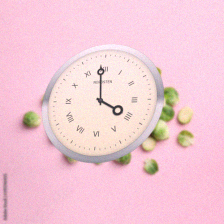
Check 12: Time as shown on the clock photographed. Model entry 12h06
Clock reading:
3h59
